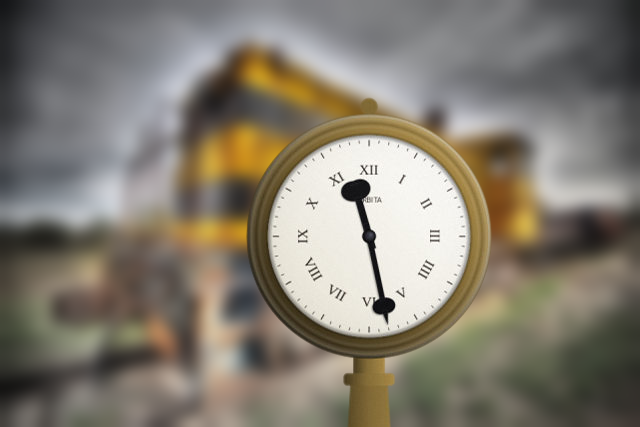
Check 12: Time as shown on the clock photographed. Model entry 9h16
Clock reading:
11h28
